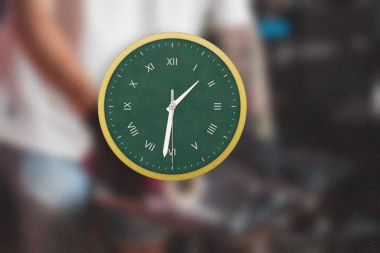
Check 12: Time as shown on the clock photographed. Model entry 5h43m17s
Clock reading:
1h31m30s
